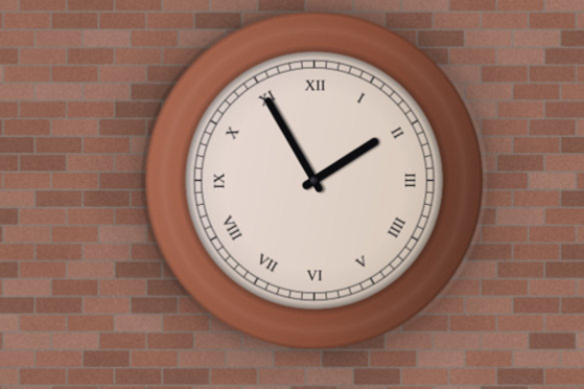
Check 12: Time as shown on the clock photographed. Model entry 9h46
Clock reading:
1h55
